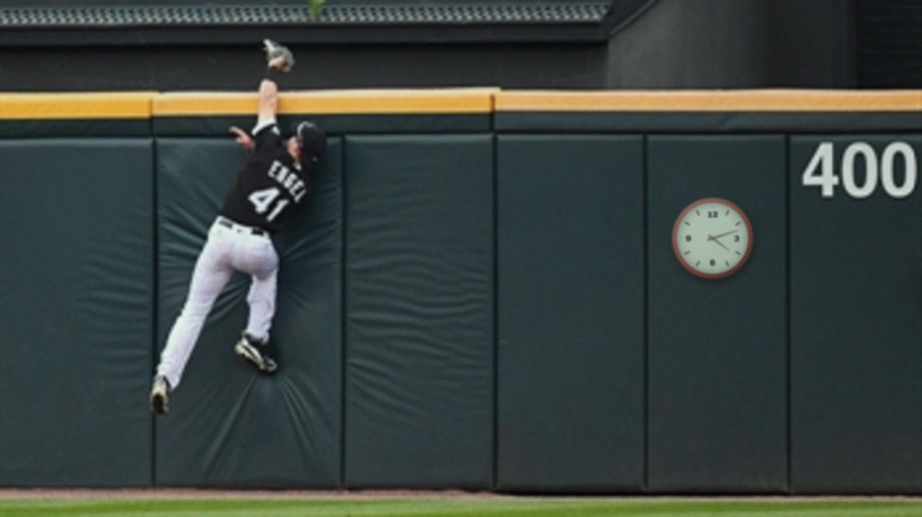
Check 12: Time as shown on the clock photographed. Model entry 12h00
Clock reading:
4h12
